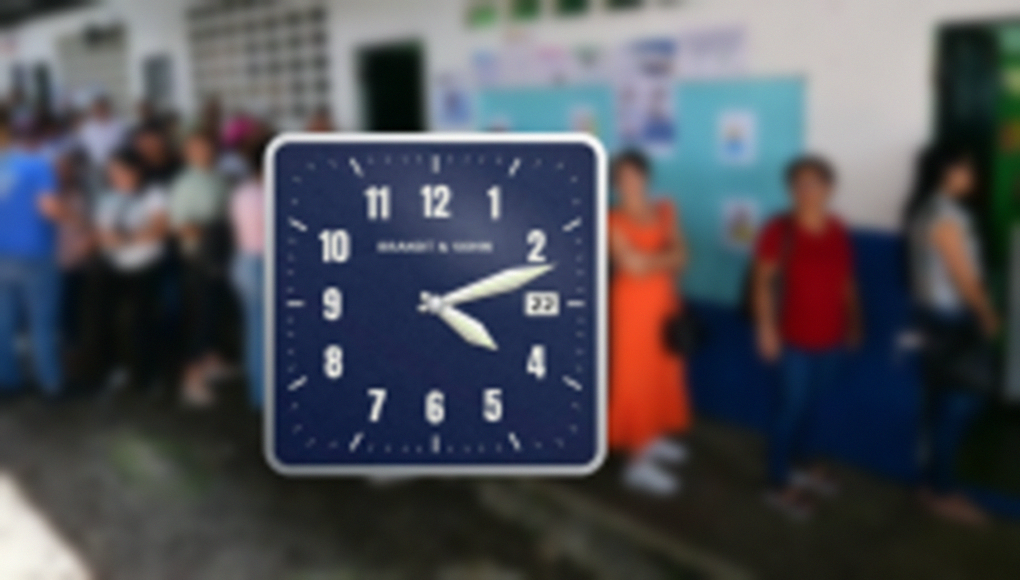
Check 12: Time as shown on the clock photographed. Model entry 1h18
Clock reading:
4h12
